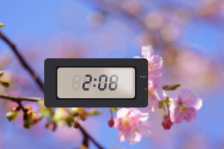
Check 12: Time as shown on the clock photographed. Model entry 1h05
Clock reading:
2h08
